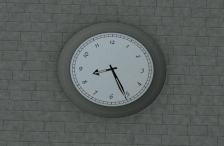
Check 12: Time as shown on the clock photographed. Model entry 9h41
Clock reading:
8h26
